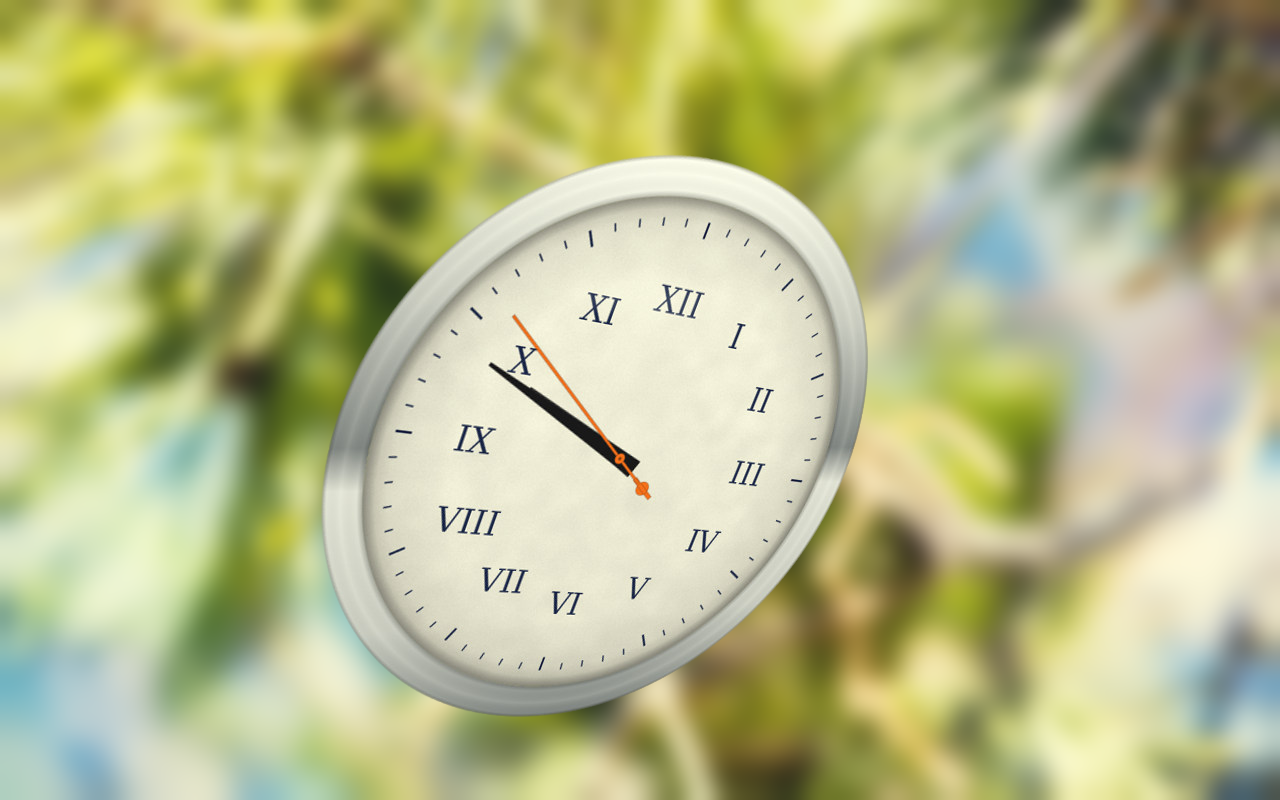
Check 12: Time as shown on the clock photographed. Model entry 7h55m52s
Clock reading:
9h48m51s
